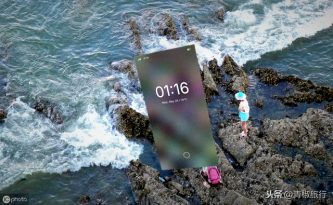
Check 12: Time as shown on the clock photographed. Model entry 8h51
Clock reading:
1h16
